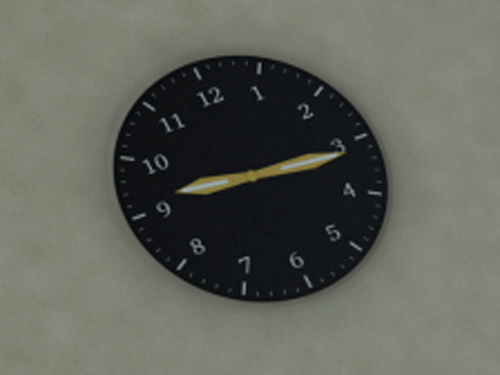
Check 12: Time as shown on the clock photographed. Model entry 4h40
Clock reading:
9h16
